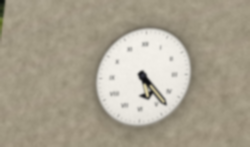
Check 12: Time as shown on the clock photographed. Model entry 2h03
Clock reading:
5h23
